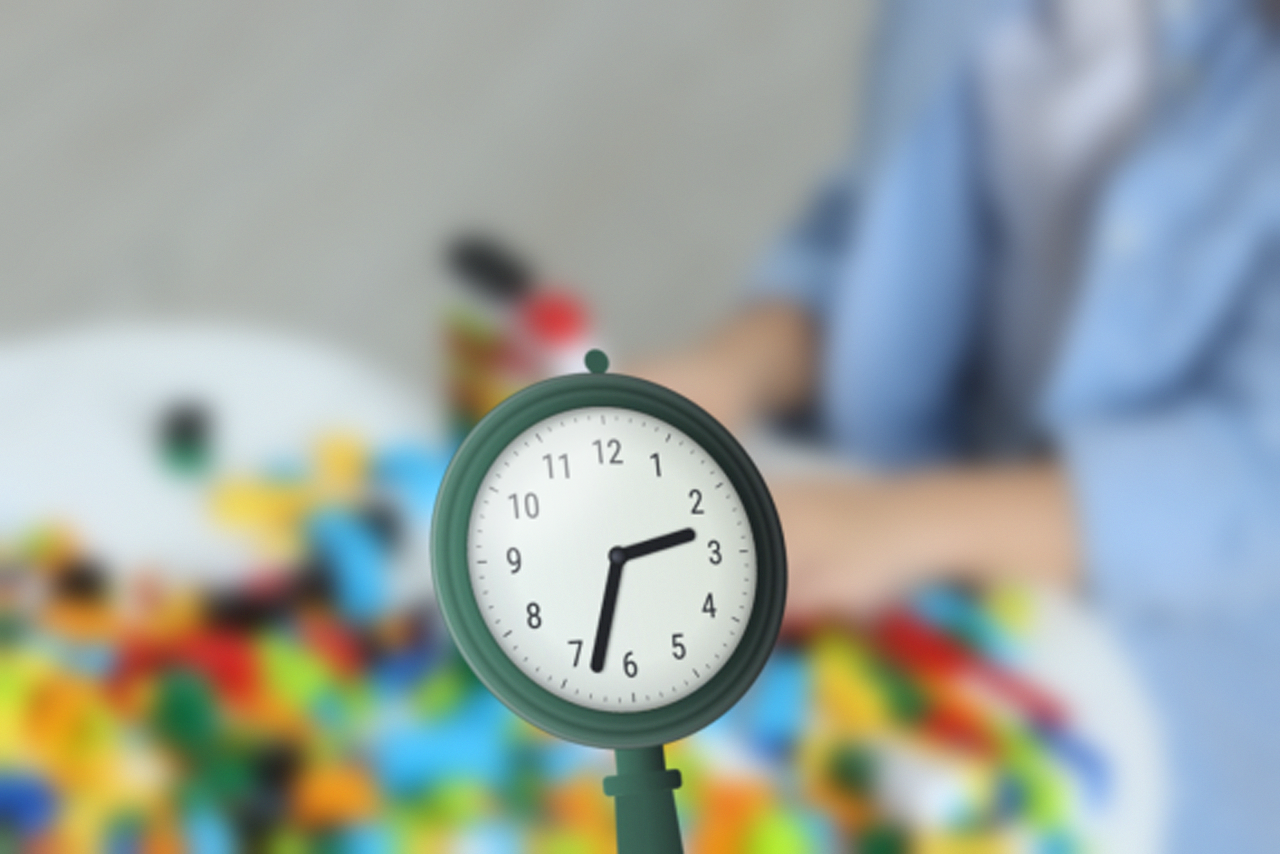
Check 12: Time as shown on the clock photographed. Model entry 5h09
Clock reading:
2h33
